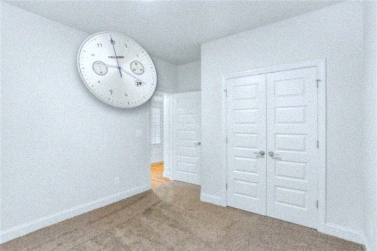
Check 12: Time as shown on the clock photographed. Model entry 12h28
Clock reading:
9h21
